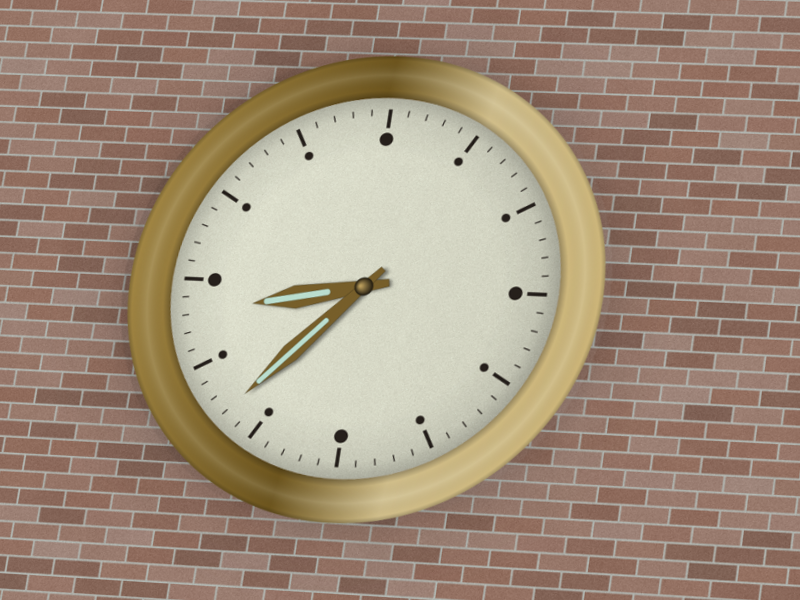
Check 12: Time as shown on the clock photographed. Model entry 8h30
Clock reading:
8h37
